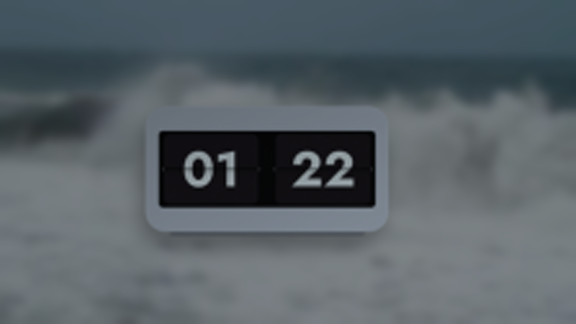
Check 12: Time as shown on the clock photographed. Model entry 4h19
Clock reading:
1h22
